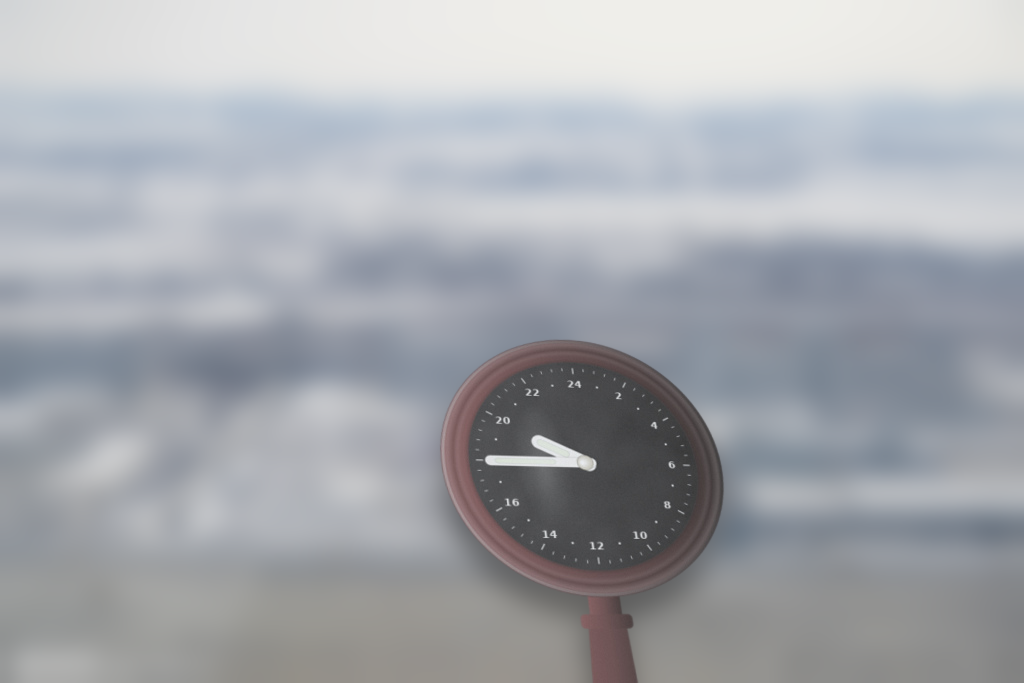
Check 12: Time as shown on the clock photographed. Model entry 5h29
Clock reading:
19h45
